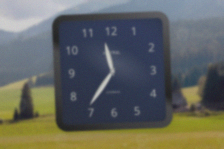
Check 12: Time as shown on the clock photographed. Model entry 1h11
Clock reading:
11h36
